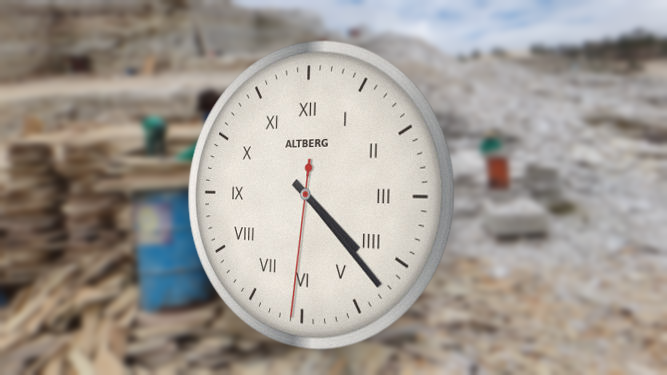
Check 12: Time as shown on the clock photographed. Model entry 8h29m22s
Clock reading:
4h22m31s
